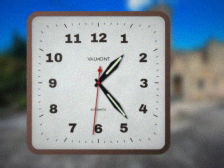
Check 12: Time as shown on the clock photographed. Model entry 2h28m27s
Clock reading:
1h23m31s
